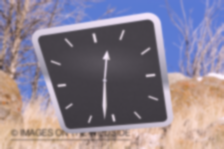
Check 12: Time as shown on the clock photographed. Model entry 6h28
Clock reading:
12h32
